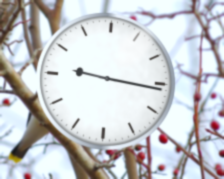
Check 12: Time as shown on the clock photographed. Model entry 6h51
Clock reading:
9h16
